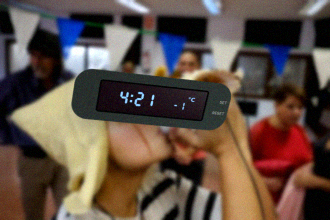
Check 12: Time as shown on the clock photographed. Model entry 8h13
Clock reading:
4h21
